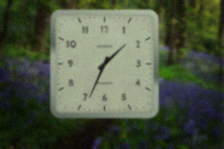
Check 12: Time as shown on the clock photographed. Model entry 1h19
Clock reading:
1h34
